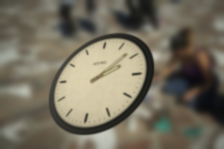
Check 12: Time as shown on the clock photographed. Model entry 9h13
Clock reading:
2h08
